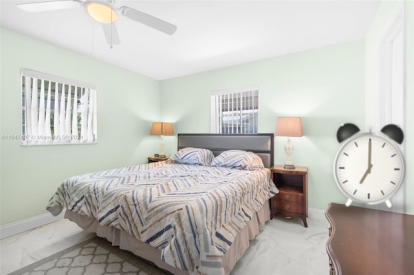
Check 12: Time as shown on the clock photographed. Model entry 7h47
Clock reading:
7h00
